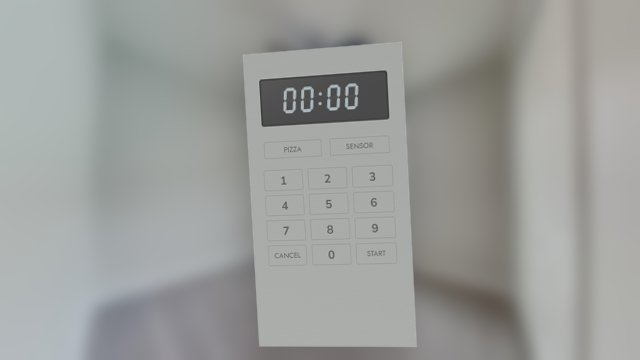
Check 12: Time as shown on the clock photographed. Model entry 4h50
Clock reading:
0h00
